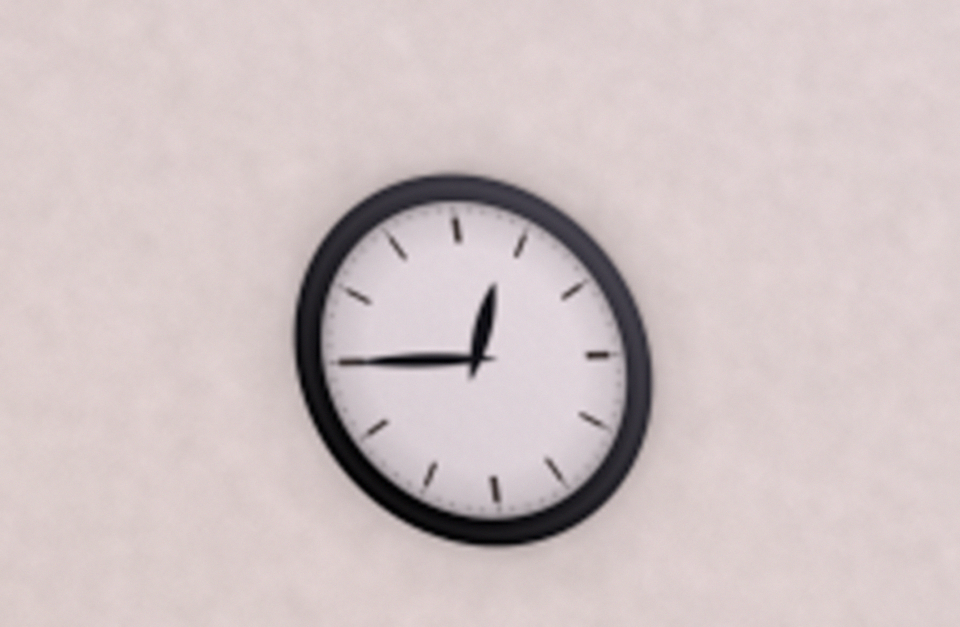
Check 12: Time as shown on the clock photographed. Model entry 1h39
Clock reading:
12h45
